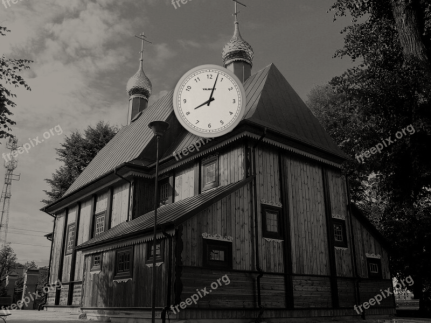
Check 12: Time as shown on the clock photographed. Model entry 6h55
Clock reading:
8h03
